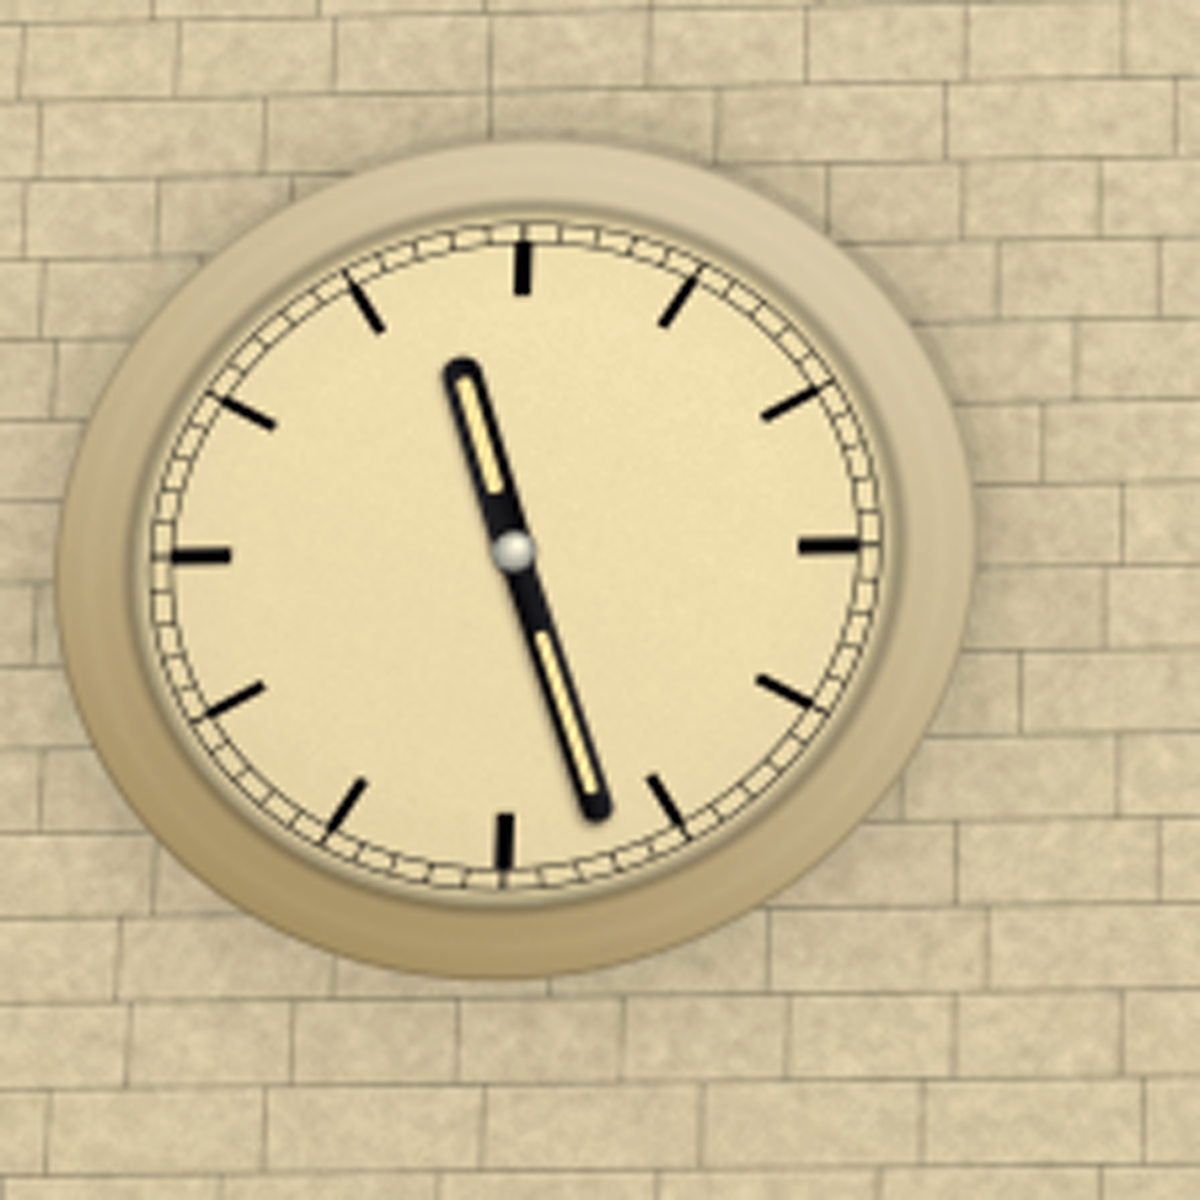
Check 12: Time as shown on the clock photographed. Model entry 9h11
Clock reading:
11h27
